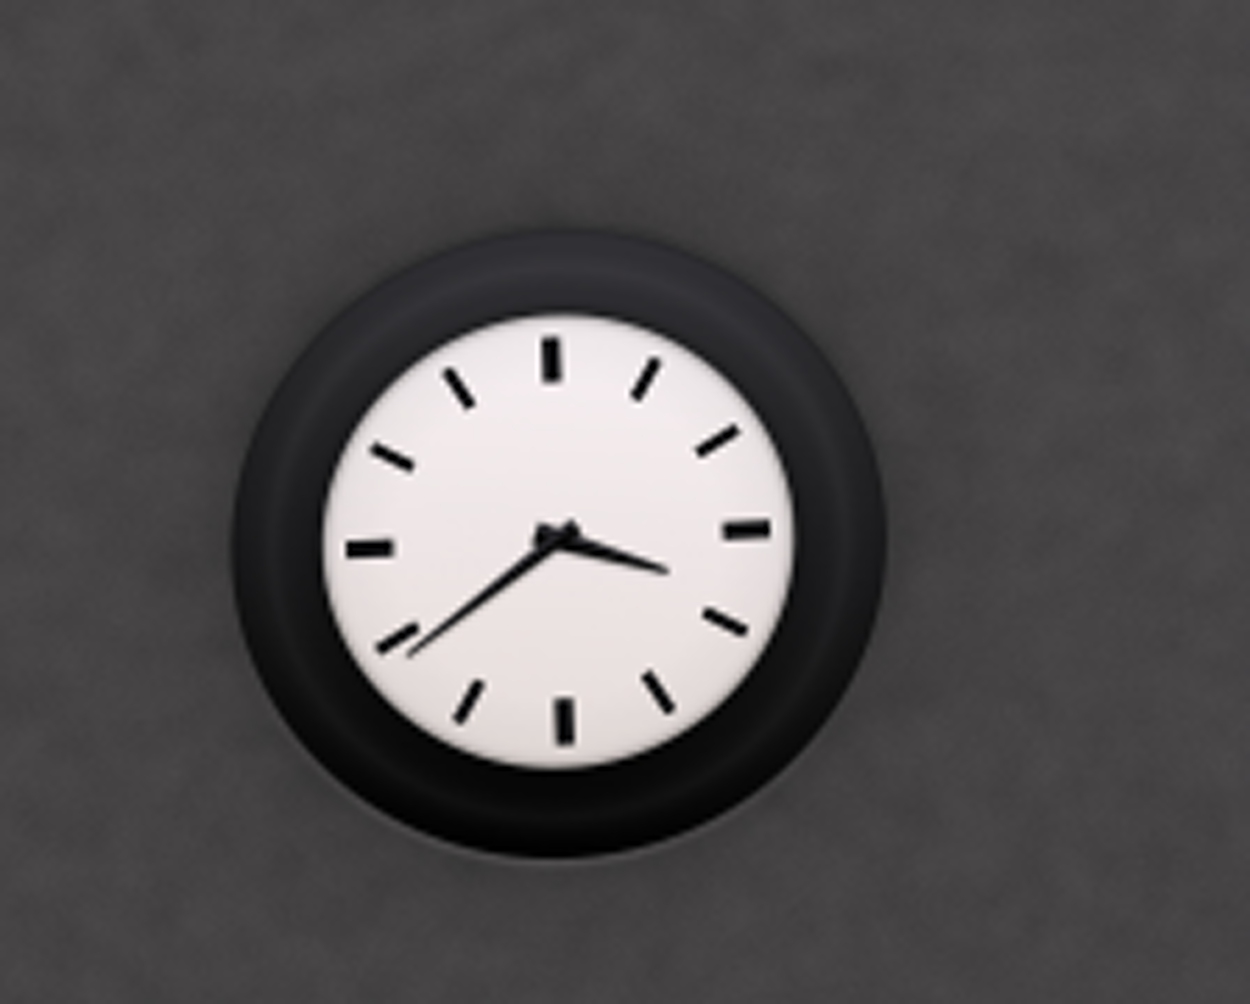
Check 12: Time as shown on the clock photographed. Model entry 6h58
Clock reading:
3h39
